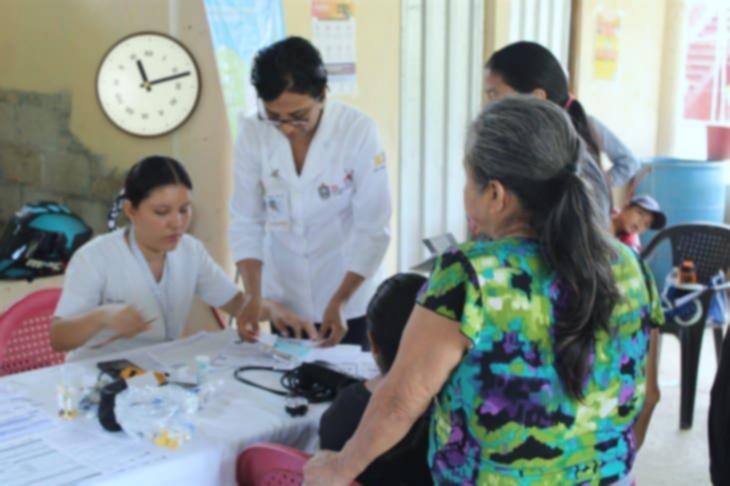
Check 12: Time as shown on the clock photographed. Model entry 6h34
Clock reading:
11h12
